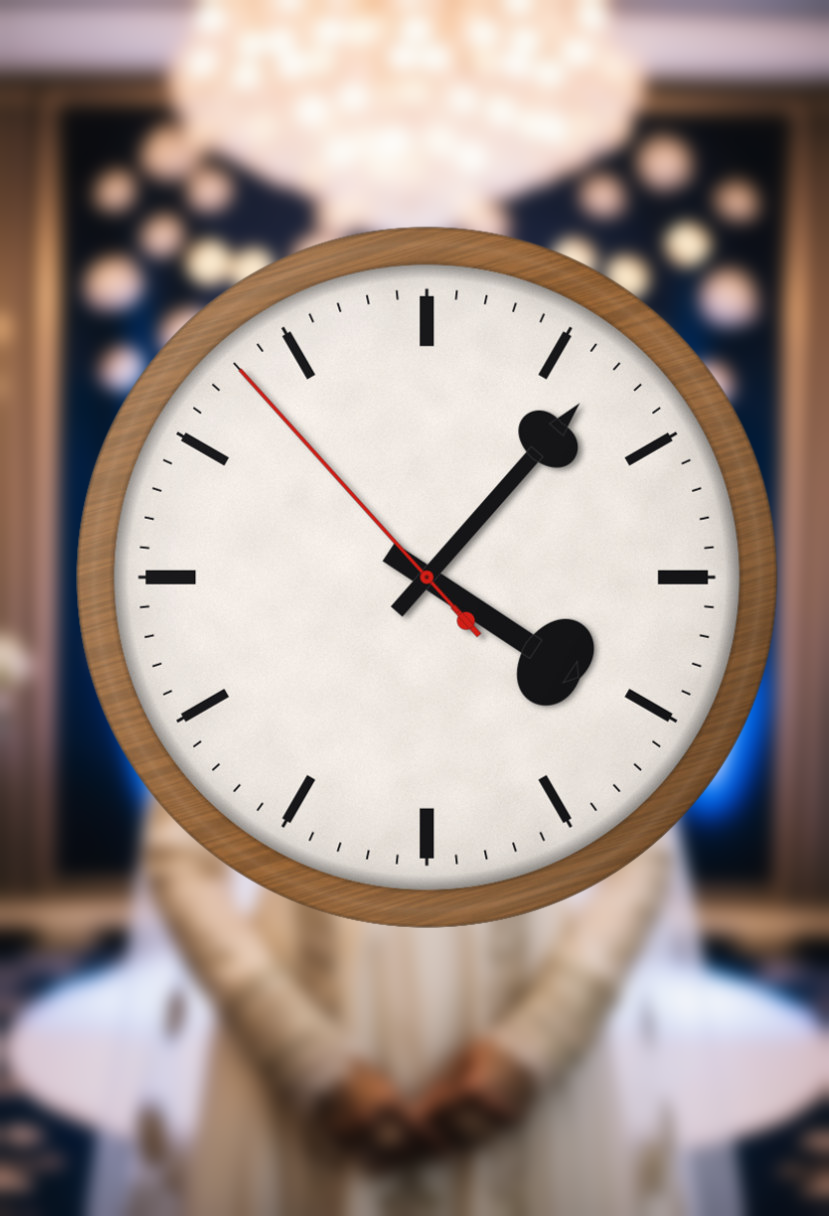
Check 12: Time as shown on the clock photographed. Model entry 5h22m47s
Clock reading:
4h06m53s
